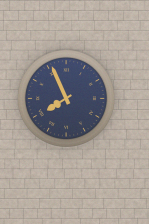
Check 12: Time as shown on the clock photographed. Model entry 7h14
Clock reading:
7h56
